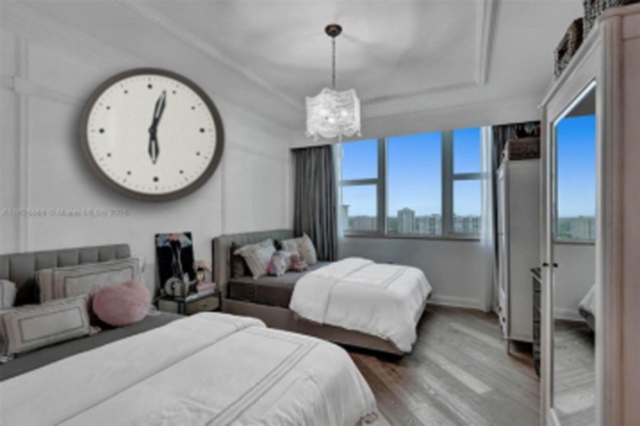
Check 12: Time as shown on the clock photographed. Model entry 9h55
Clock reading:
6h03
